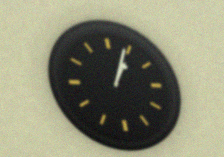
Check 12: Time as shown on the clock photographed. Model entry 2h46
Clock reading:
1h04
